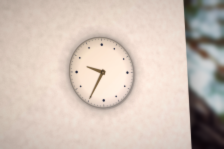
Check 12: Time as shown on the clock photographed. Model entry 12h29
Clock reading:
9h35
